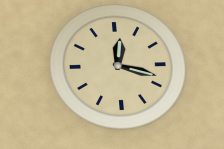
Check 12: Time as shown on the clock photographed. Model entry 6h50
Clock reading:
12h18
